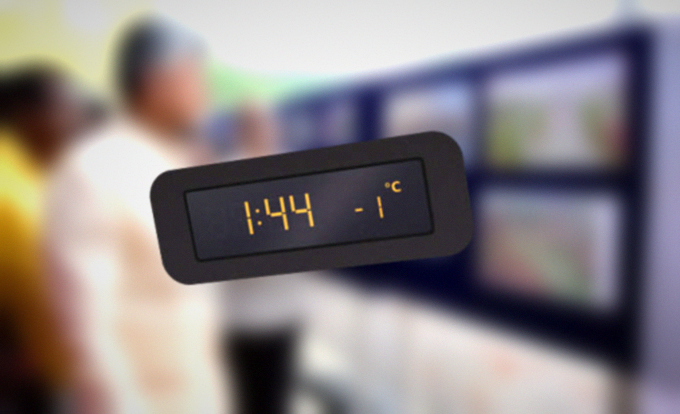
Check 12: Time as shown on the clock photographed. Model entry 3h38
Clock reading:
1h44
